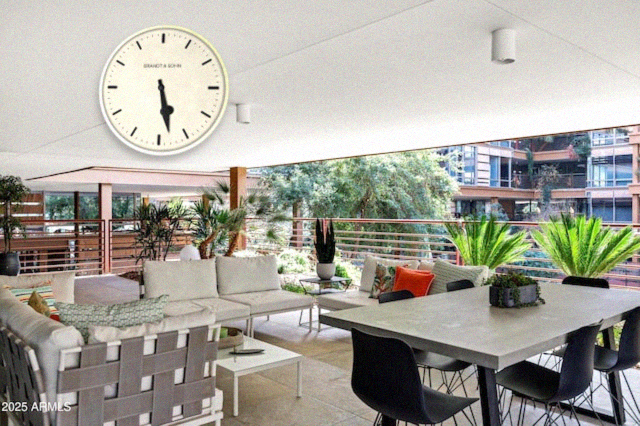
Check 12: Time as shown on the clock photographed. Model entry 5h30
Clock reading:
5h28
